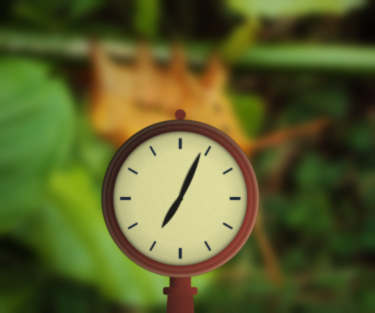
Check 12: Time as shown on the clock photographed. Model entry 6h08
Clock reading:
7h04
